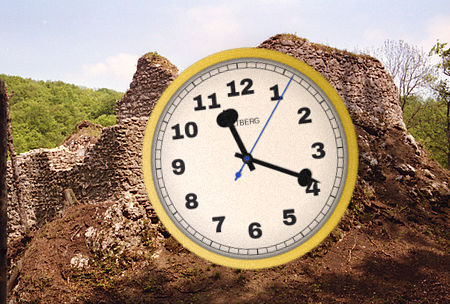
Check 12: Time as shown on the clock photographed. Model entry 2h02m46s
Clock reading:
11h19m06s
